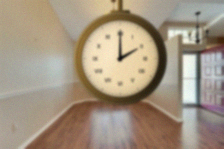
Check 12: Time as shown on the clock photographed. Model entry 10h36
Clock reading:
2h00
